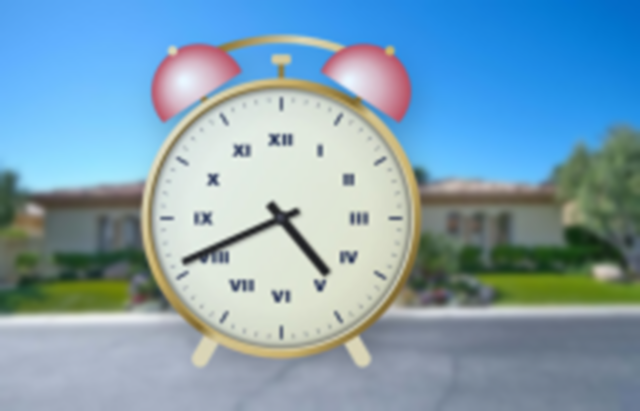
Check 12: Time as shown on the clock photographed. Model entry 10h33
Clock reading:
4h41
